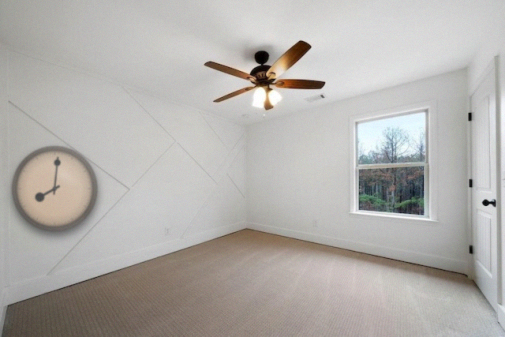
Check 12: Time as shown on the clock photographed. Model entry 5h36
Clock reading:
8h01
